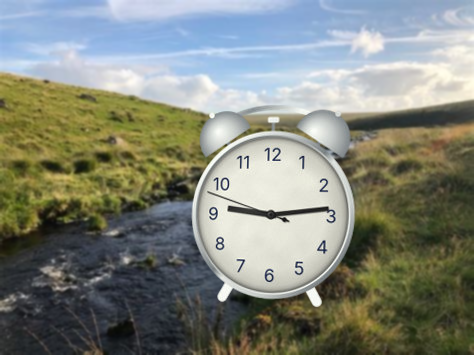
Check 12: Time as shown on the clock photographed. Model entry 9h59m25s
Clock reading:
9h13m48s
